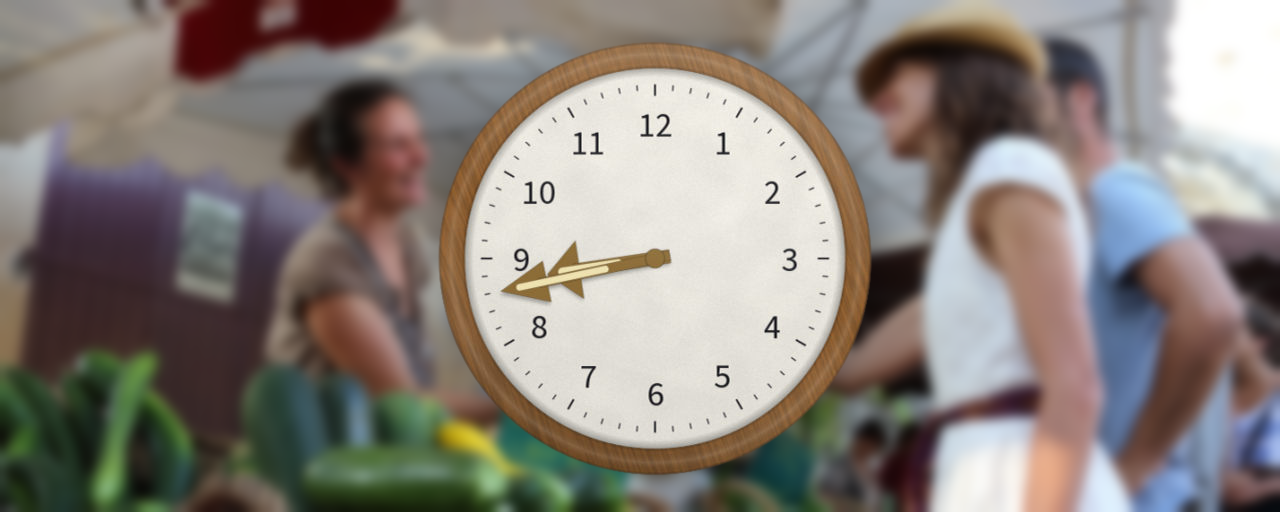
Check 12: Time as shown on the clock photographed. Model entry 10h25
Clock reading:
8h43
